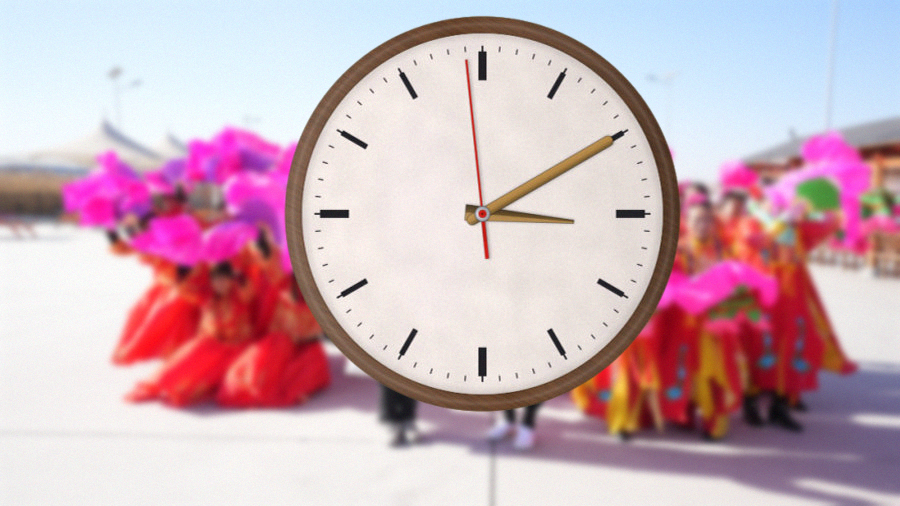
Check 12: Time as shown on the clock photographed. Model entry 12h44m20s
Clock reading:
3h09m59s
